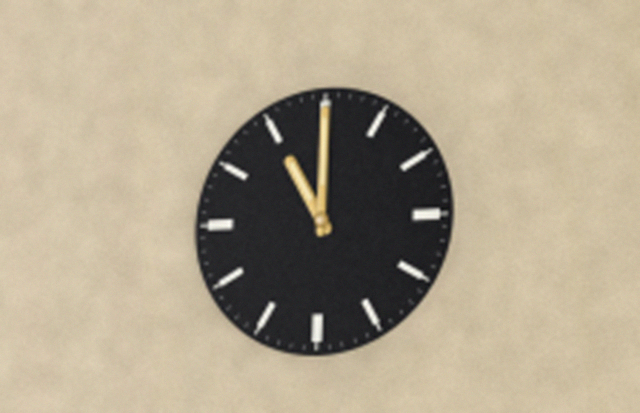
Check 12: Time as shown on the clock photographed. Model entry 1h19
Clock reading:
11h00
